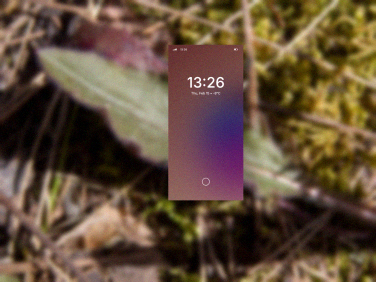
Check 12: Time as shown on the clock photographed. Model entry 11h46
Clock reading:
13h26
